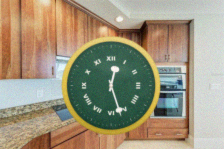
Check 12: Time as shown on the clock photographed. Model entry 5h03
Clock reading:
12h27
